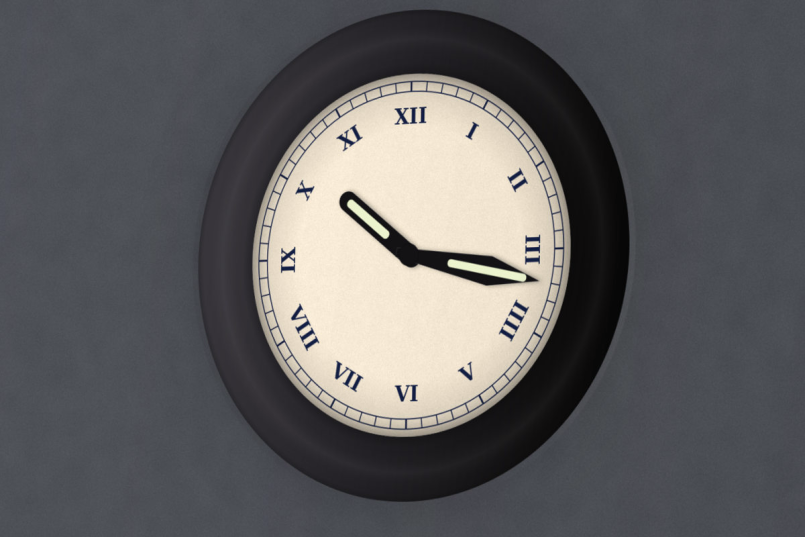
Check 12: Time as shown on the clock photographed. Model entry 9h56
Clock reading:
10h17
